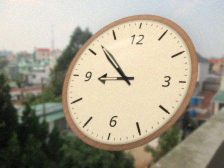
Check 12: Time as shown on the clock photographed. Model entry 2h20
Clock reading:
8h52
